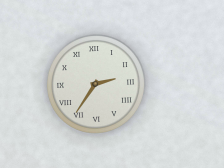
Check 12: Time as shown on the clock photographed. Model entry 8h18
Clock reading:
2h36
